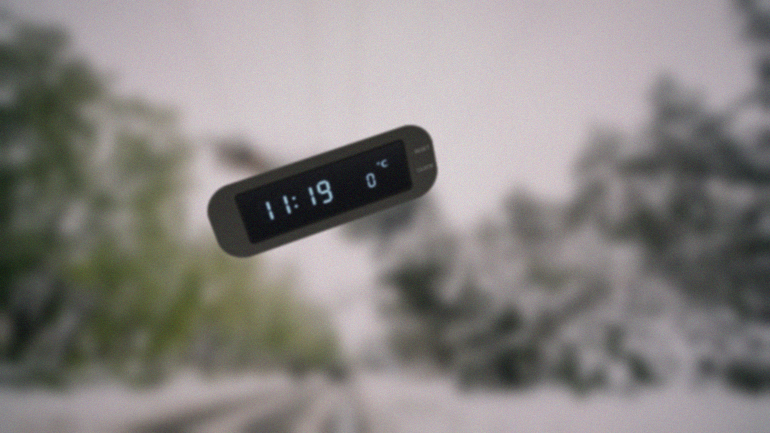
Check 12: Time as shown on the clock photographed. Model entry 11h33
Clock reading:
11h19
